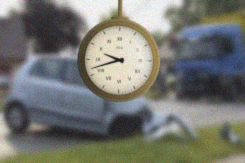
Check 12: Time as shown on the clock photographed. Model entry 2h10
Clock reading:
9h42
